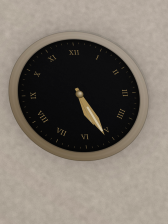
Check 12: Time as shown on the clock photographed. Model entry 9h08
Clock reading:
5h26
